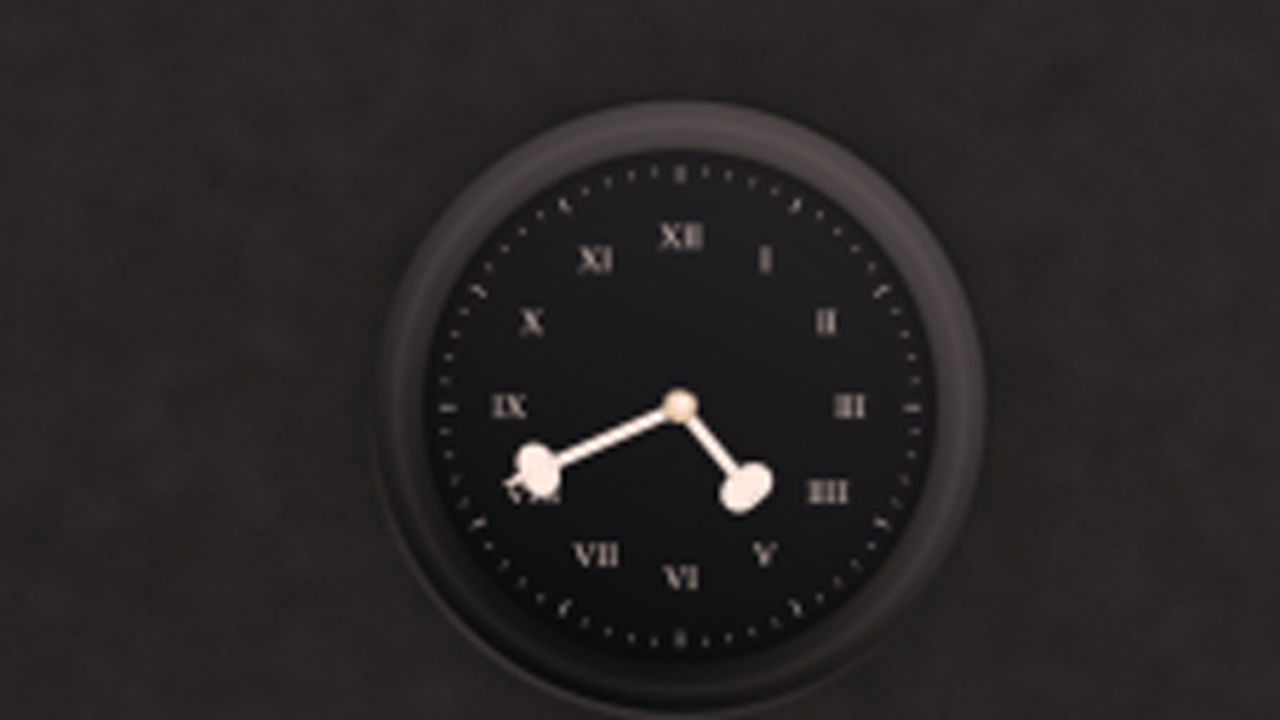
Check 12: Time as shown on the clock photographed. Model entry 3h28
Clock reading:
4h41
